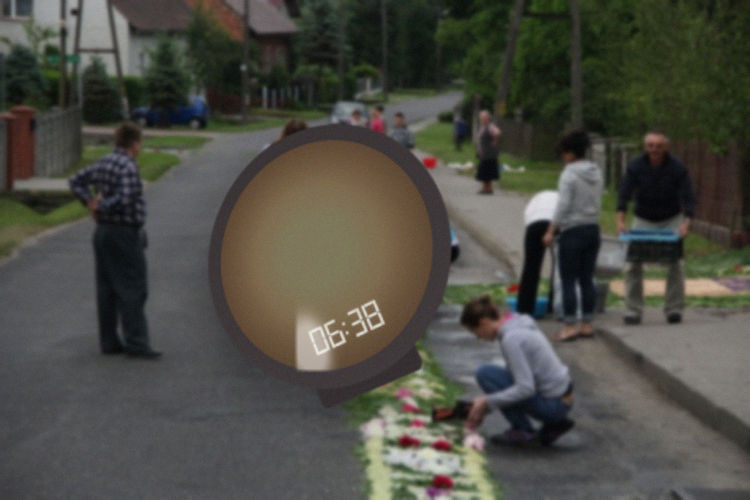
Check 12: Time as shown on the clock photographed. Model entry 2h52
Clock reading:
6h38
